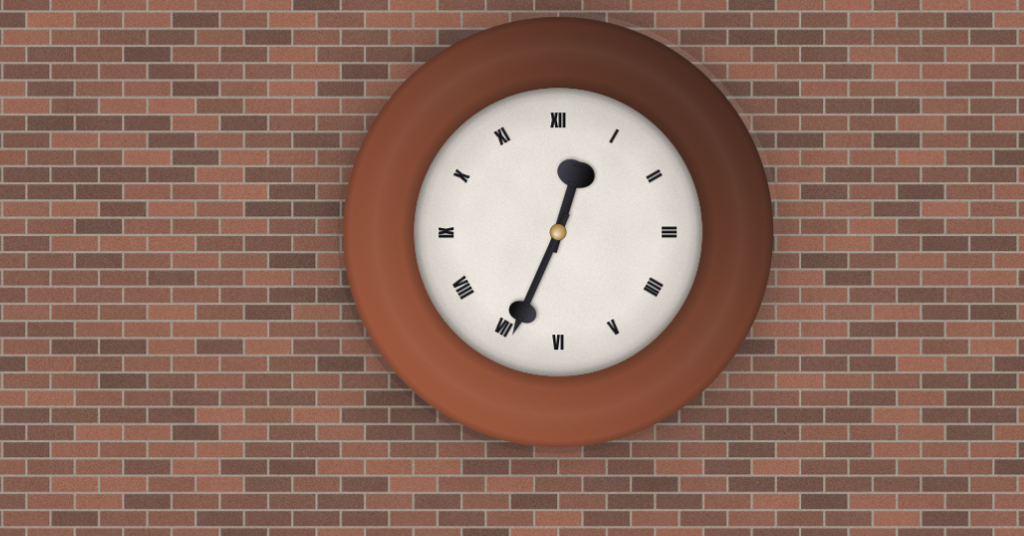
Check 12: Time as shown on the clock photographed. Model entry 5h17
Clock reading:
12h34
